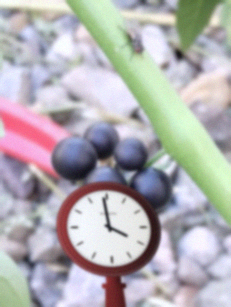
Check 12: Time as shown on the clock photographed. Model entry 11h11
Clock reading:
3h59
